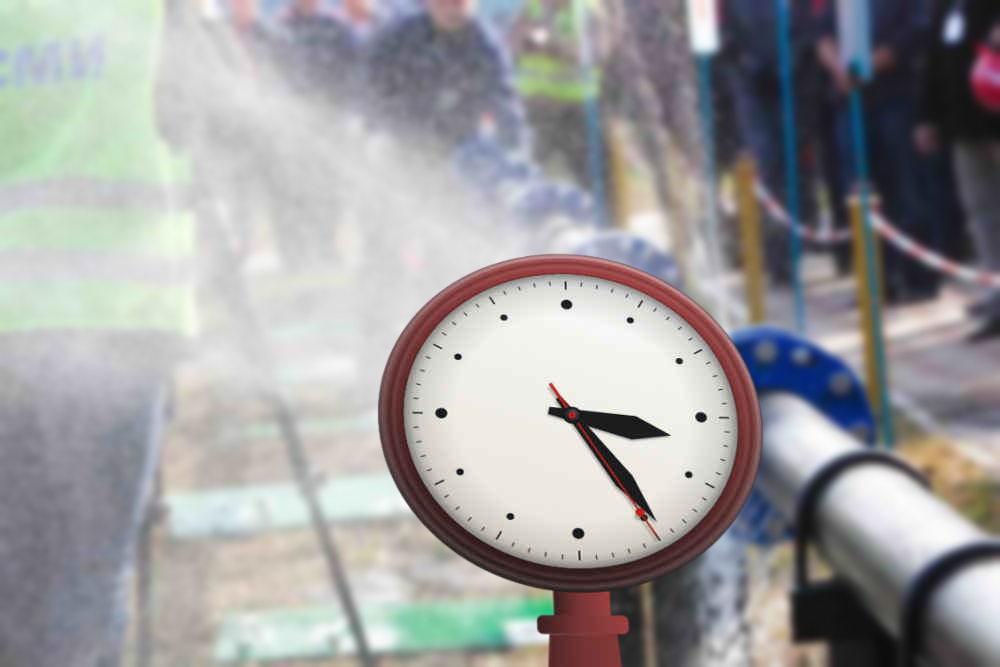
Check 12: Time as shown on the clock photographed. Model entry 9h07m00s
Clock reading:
3h24m25s
